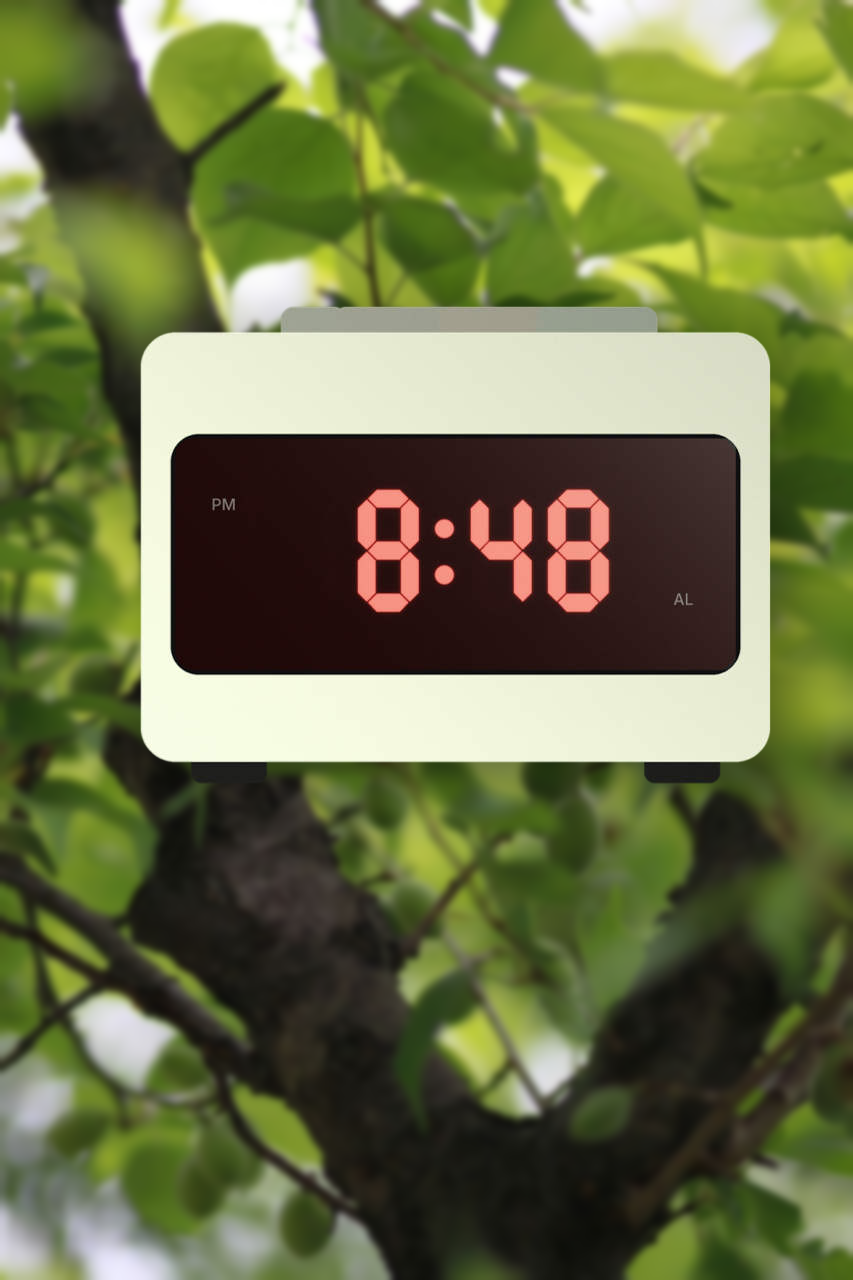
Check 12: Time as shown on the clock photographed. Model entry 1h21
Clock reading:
8h48
